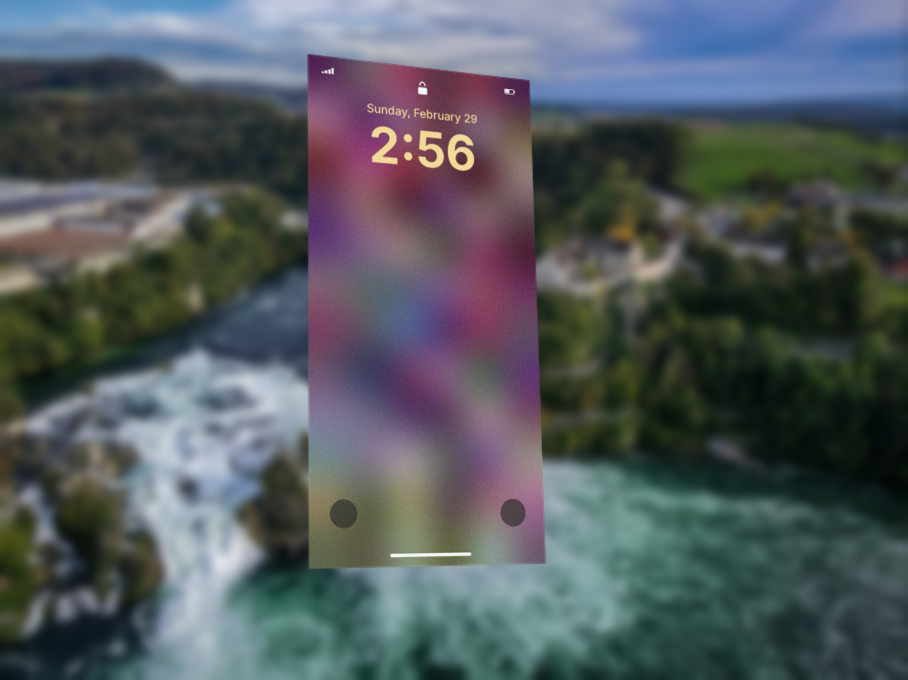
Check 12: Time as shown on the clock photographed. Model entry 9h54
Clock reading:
2h56
